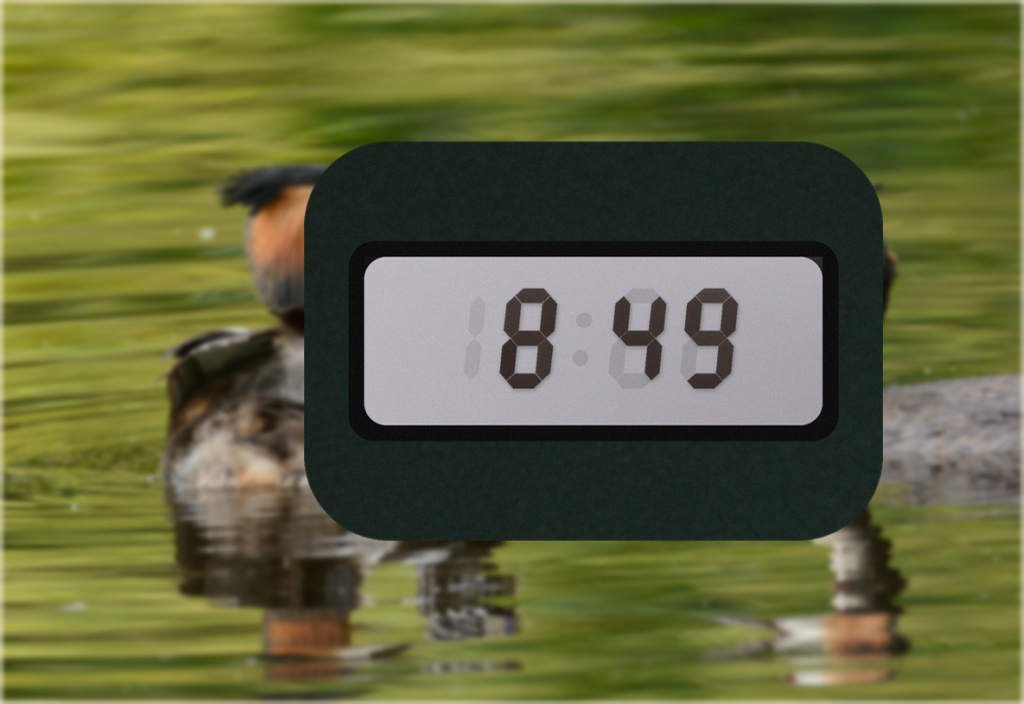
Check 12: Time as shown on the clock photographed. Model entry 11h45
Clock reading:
8h49
